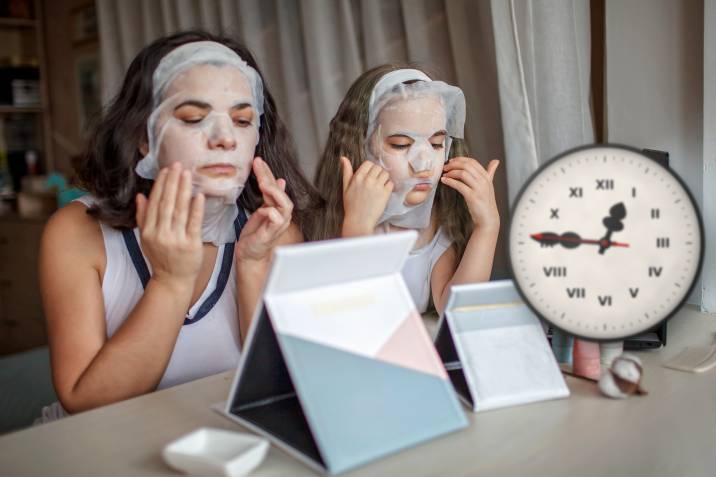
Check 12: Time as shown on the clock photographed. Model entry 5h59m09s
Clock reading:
12h45m46s
